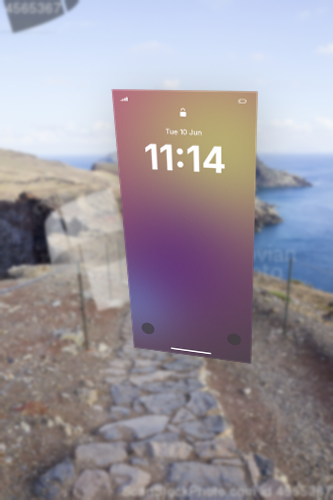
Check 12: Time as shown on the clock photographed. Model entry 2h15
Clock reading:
11h14
